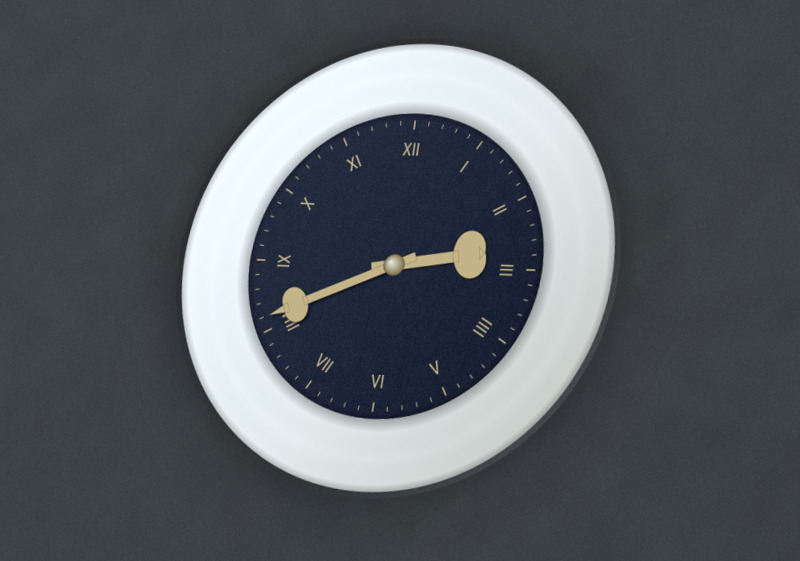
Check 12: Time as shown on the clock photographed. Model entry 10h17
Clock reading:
2h41
